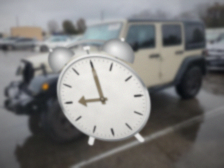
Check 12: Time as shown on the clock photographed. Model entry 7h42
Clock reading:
9h00
